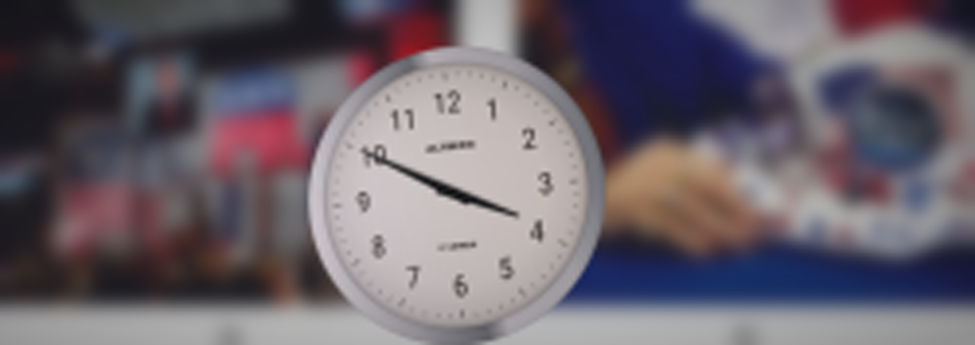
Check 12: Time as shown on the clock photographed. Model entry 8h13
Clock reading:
3h50
